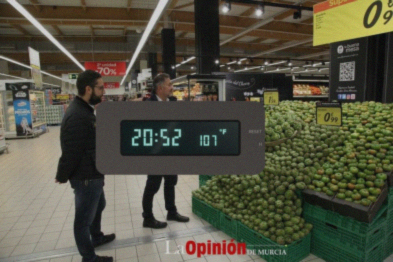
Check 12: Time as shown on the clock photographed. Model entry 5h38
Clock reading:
20h52
